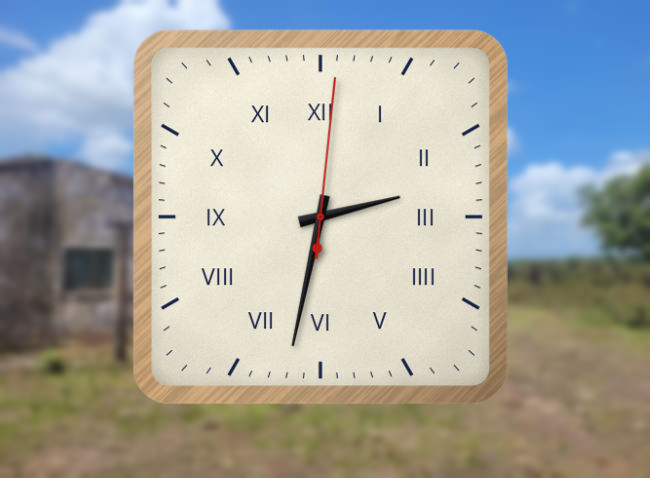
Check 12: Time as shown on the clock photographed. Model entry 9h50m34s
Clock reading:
2h32m01s
